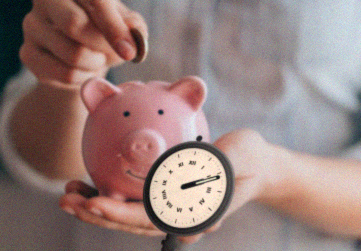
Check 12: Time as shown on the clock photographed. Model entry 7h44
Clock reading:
2h11
